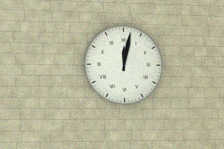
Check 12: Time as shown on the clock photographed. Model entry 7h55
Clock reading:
12h02
